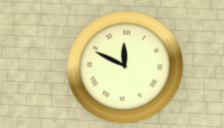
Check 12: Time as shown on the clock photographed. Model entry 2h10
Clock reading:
11h49
